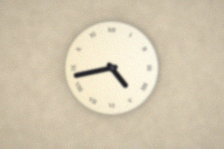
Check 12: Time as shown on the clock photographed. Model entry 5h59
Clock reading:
4h43
